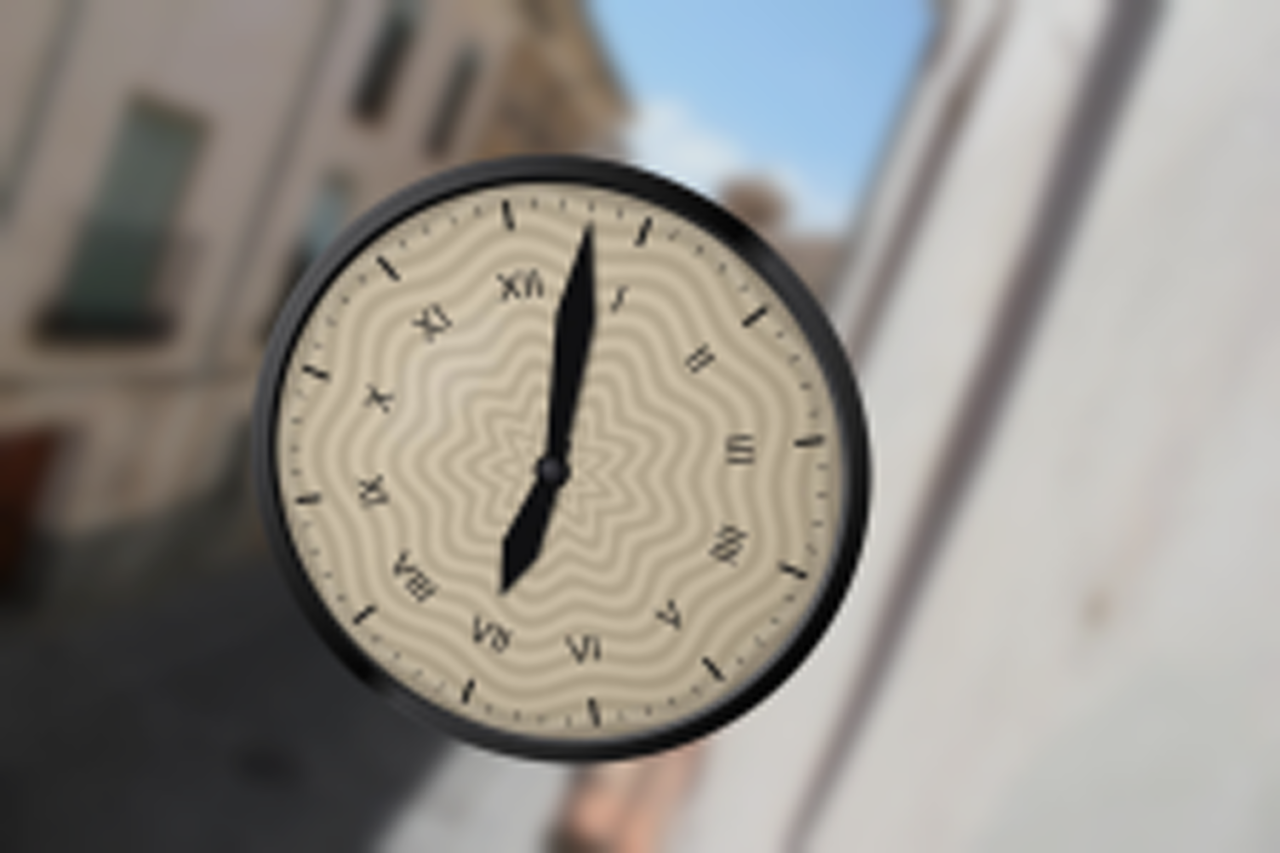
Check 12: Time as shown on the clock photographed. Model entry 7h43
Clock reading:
7h03
